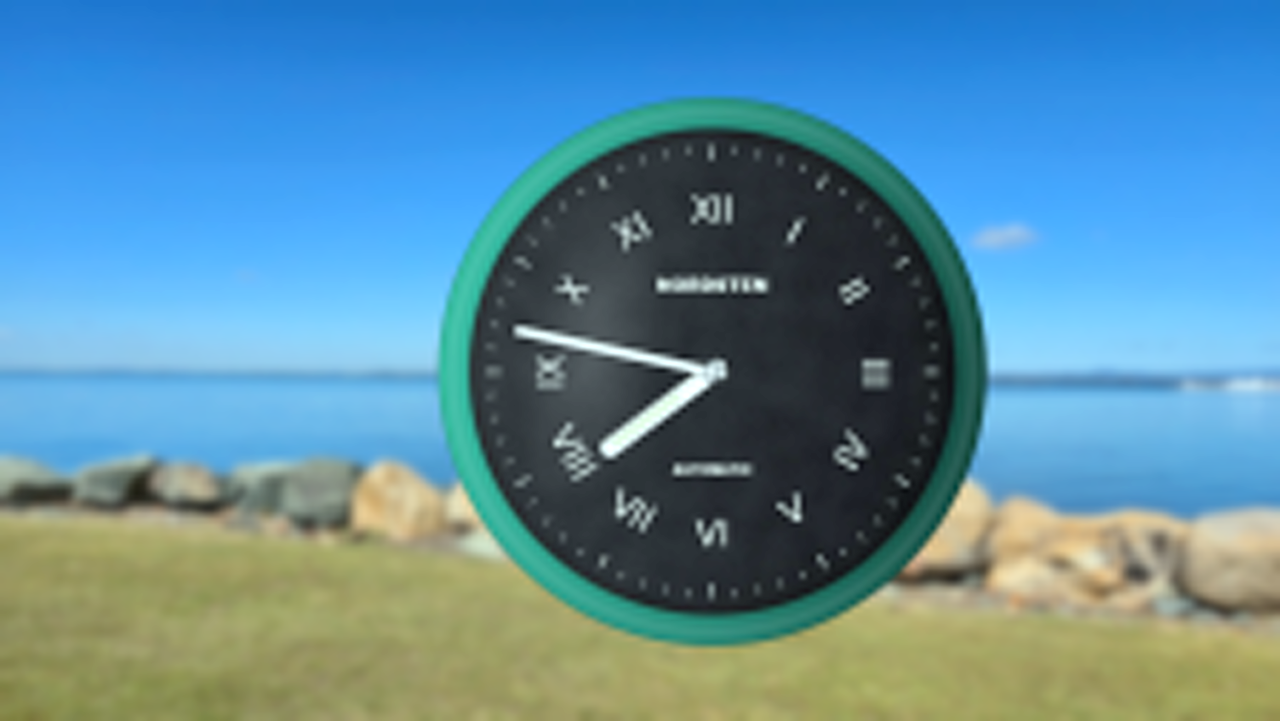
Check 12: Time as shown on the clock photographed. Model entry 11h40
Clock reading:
7h47
